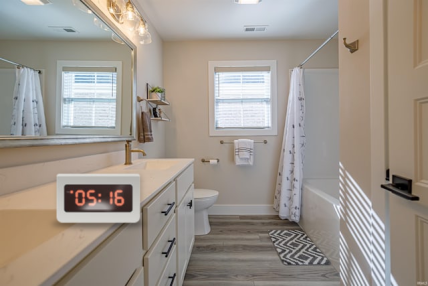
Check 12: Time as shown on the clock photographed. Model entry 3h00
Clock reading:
5h16
